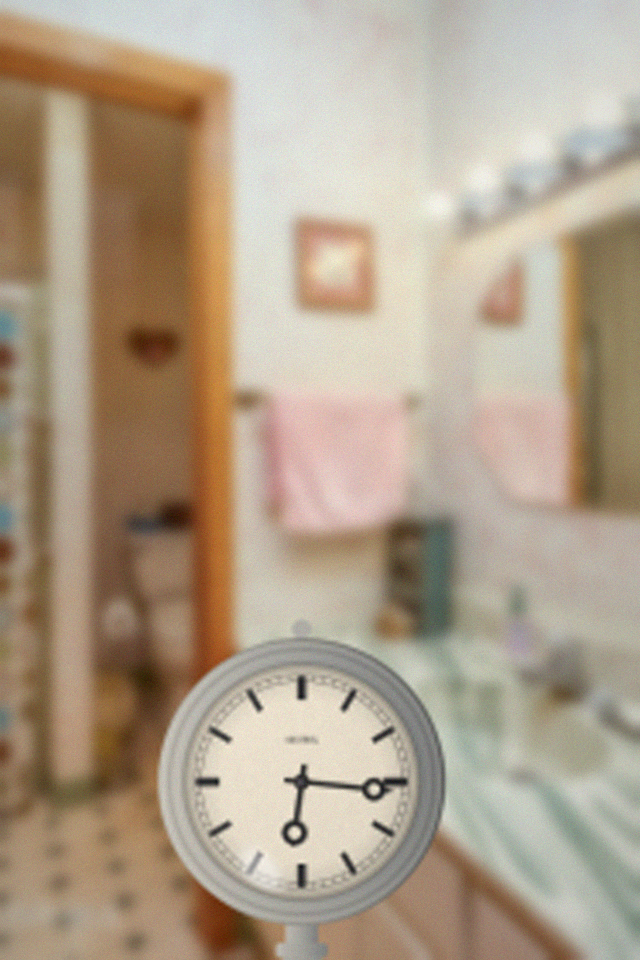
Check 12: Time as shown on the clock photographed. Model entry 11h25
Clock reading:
6h16
